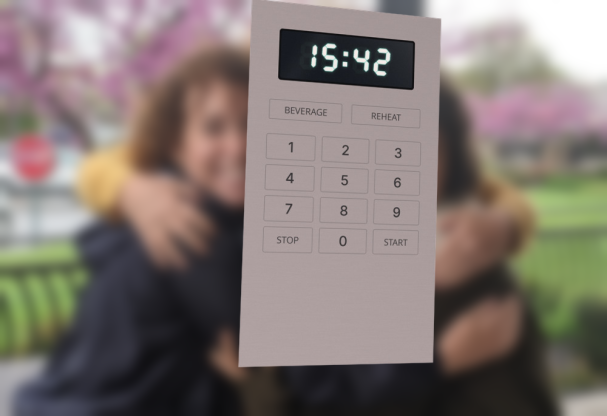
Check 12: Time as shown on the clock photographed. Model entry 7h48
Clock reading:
15h42
